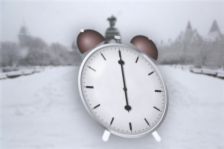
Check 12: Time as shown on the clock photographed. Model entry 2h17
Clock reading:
6h00
